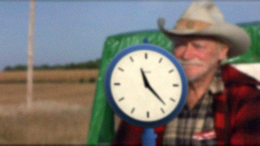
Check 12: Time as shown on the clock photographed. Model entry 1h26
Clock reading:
11h23
